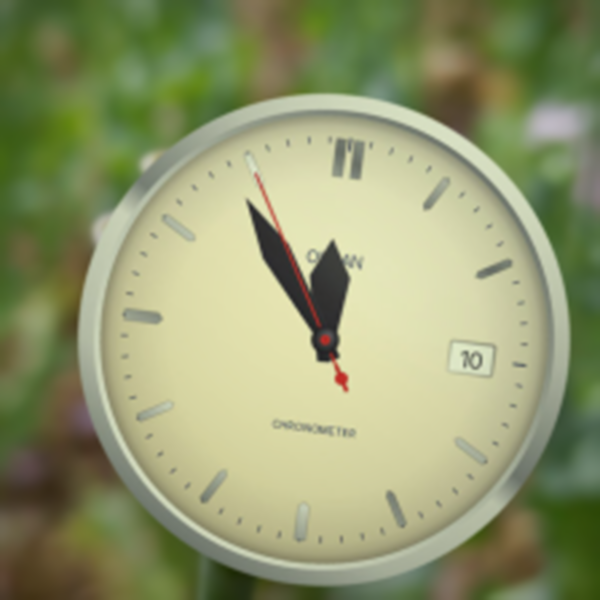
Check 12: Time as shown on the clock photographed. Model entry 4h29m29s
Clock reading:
11h53m55s
